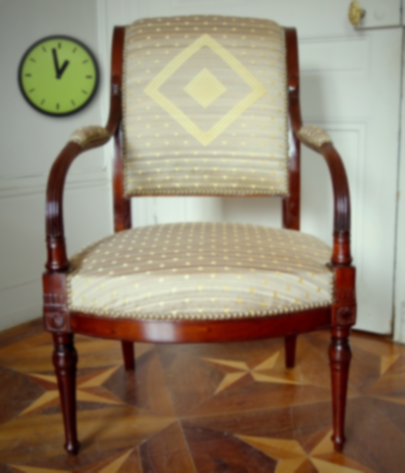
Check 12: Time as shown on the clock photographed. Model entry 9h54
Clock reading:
12h58
